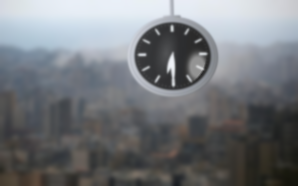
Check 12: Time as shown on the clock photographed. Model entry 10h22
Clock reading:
6h30
